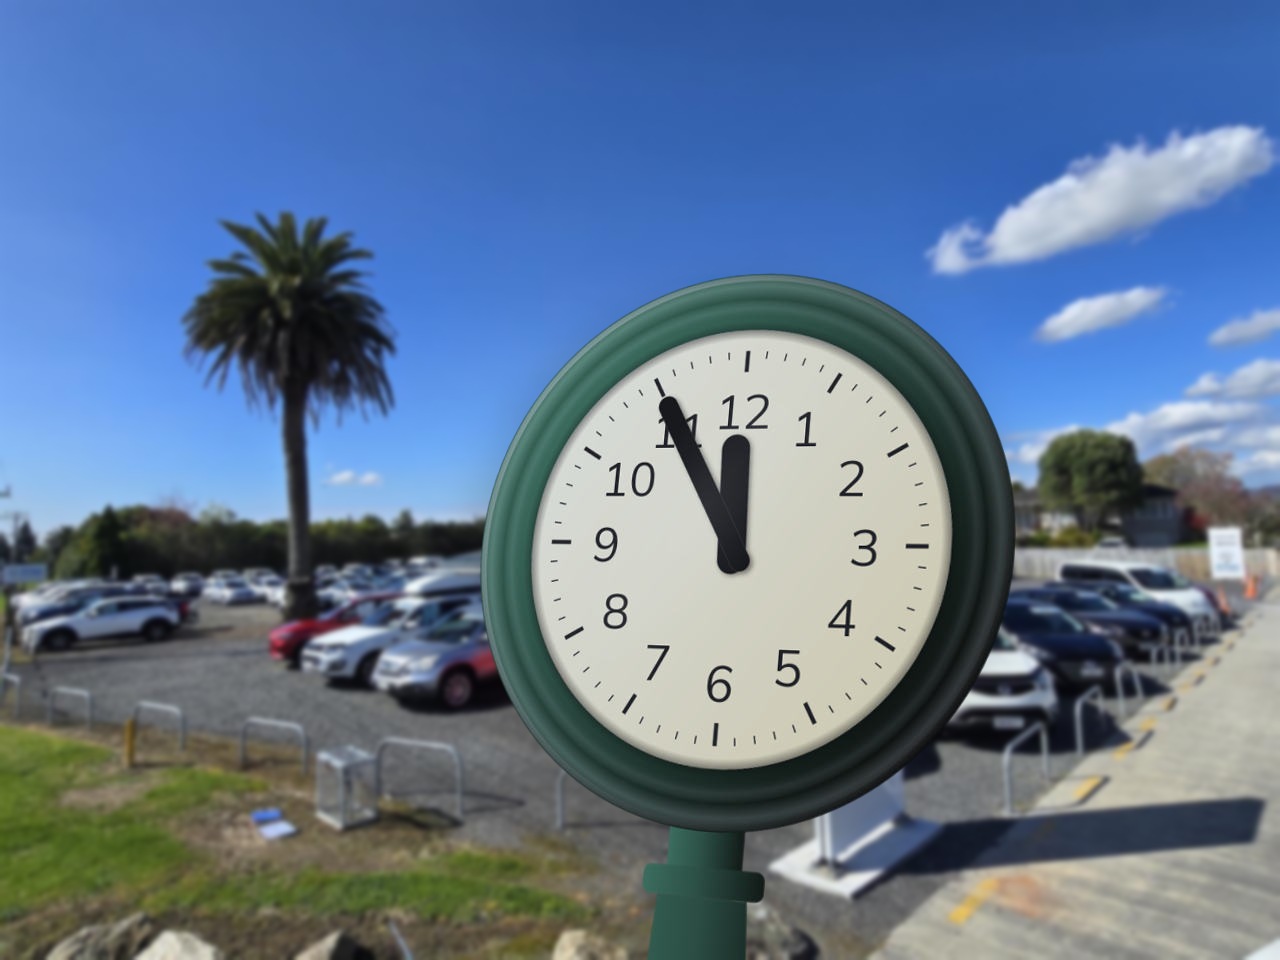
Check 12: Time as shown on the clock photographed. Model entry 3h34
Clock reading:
11h55
